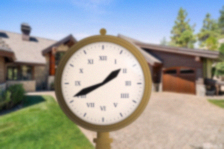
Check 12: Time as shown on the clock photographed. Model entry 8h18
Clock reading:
1h41
